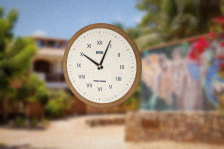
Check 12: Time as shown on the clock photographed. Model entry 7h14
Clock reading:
10h04
